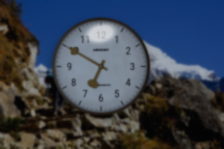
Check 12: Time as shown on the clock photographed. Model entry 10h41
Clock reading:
6h50
